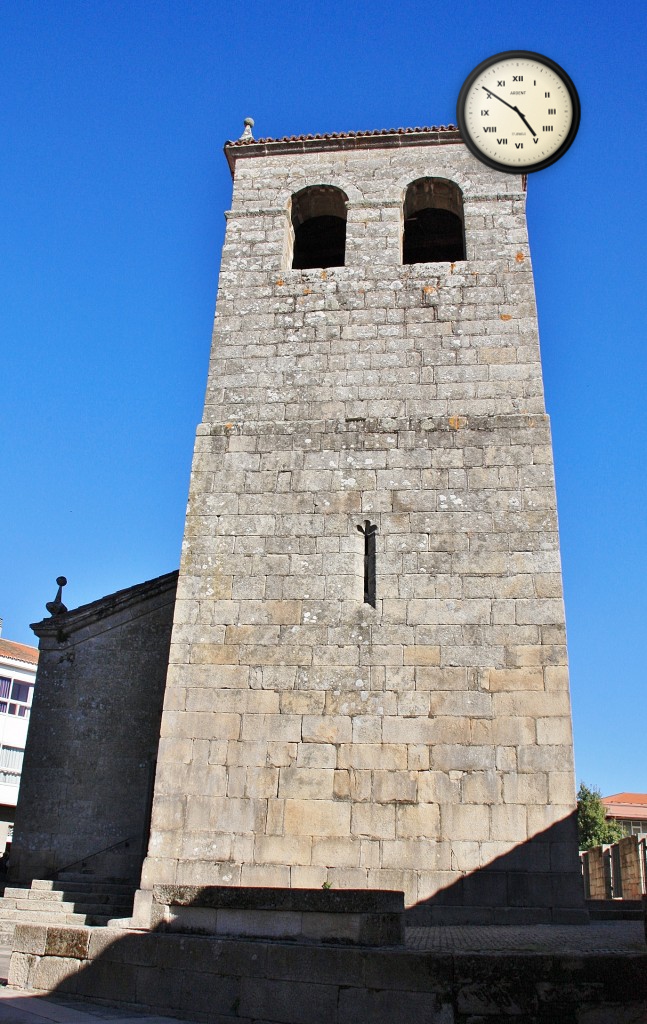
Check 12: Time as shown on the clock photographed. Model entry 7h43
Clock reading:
4h51
